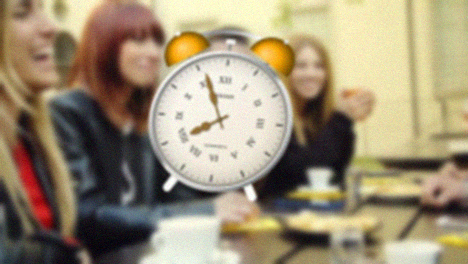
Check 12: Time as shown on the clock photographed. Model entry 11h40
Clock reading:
7h56
